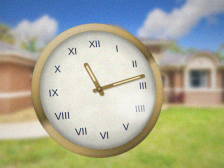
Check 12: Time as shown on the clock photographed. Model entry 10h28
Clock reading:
11h13
